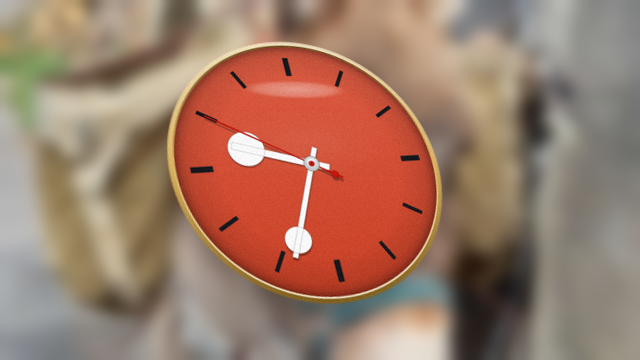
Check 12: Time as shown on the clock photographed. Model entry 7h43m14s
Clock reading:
9h33m50s
